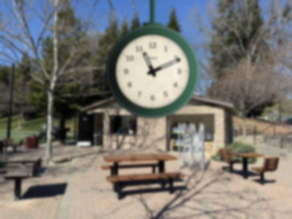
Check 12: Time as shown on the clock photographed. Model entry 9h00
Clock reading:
11h11
